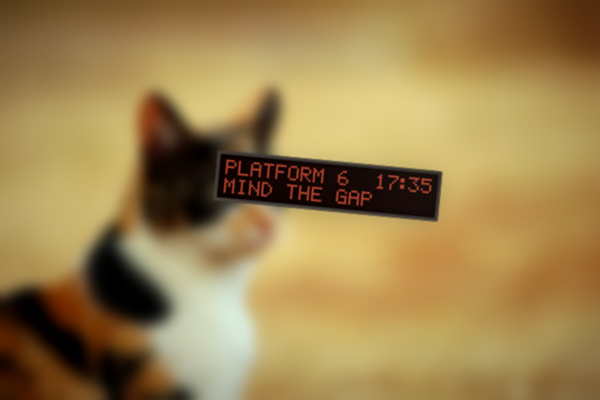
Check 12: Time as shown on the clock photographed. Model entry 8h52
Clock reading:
17h35
